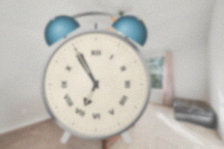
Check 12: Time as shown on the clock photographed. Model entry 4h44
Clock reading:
6h55
